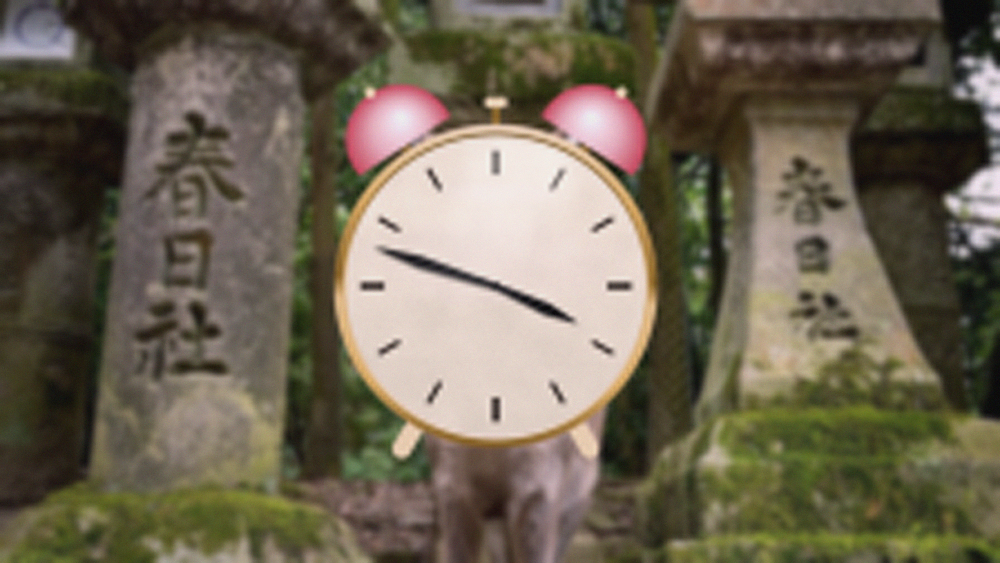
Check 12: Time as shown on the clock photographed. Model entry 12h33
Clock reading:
3h48
